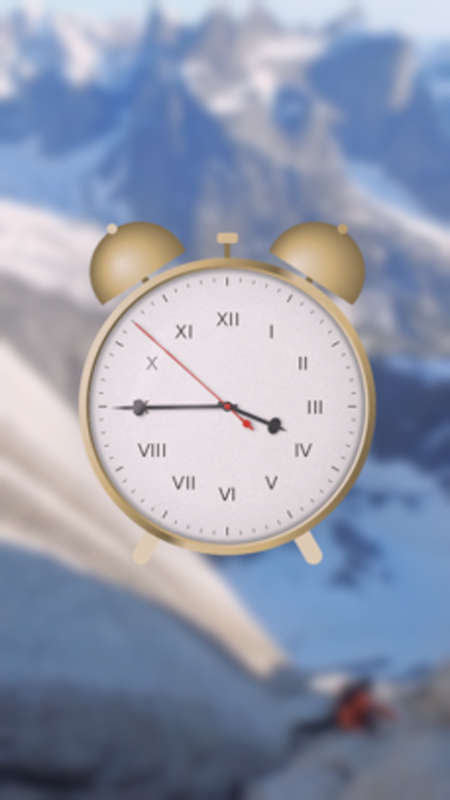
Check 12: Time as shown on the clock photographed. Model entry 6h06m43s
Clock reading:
3h44m52s
